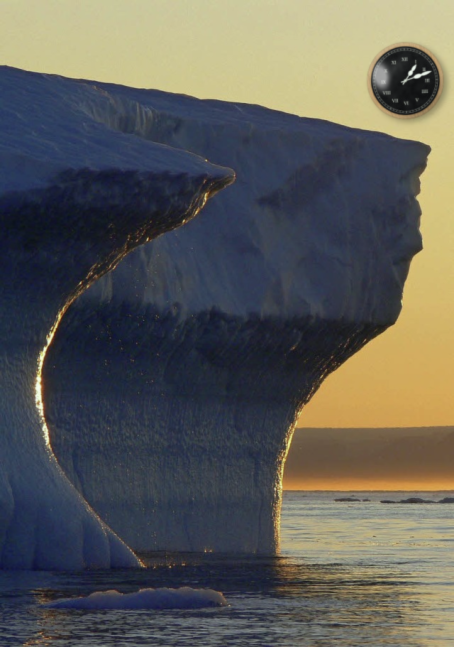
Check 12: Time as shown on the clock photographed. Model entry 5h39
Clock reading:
1h12
